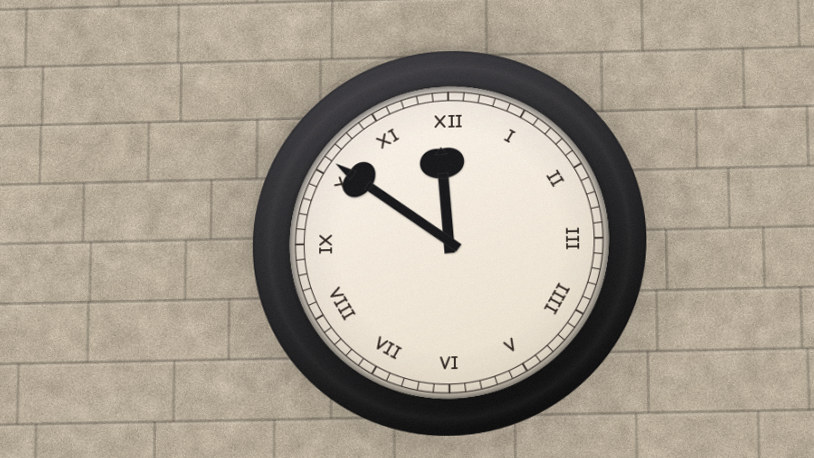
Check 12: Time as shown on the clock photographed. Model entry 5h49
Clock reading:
11h51
